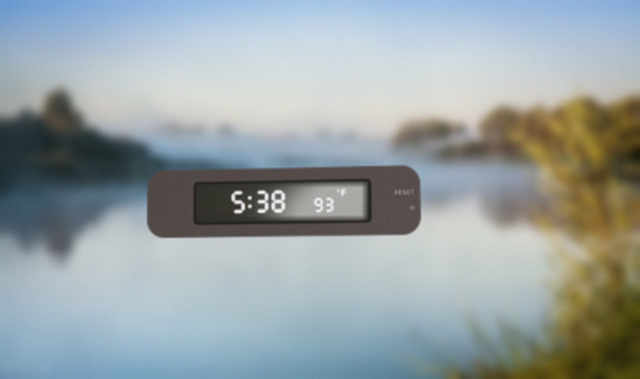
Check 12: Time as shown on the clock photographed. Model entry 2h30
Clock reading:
5h38
